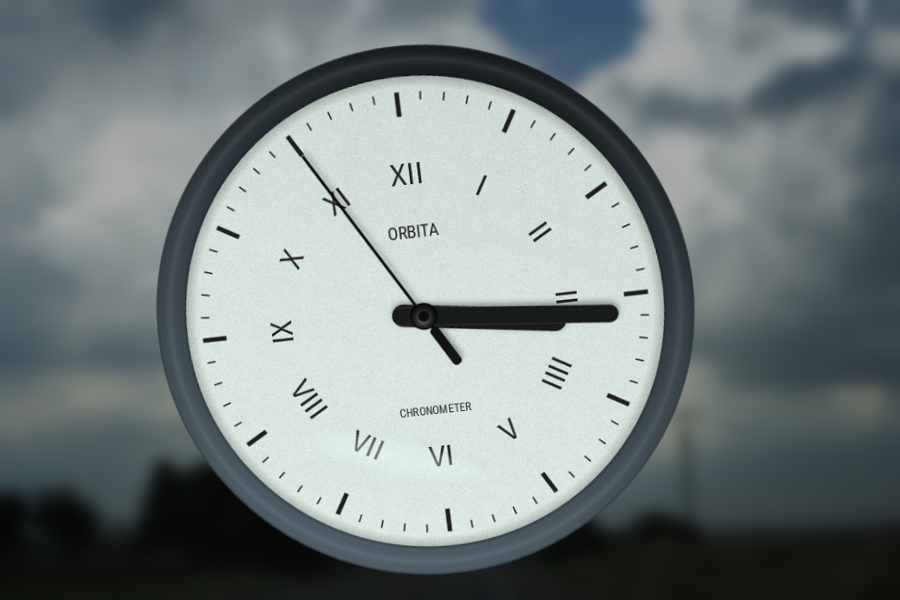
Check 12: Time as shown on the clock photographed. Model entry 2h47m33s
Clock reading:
3h15m55s
